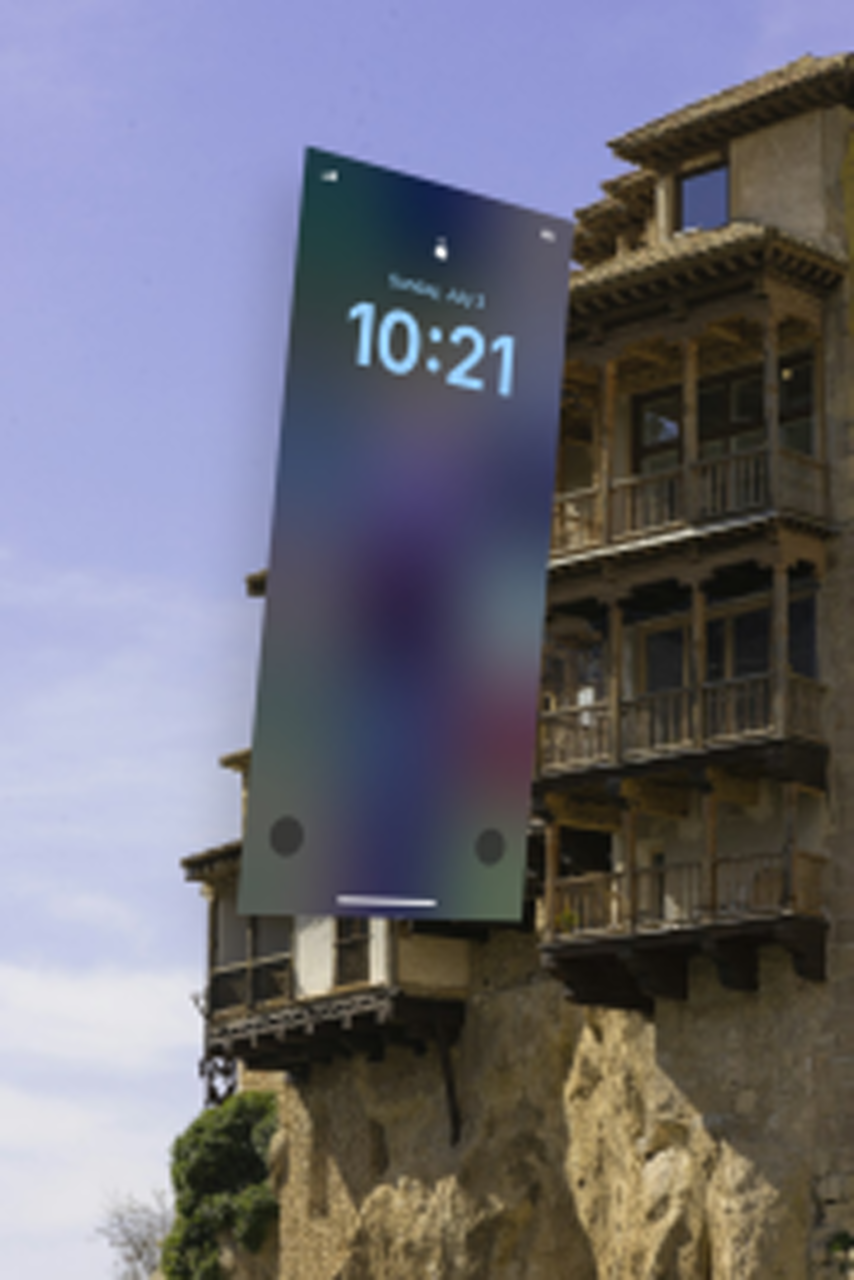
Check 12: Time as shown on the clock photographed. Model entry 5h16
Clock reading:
10h21
